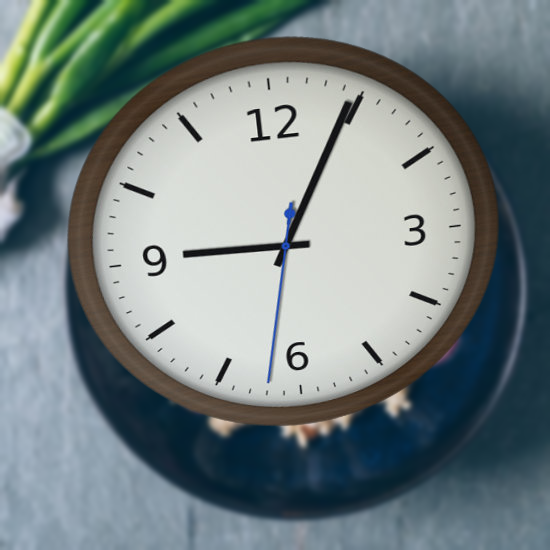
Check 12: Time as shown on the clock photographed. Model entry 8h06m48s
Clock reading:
9h04m32s
